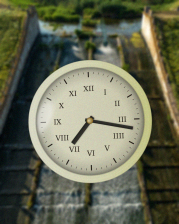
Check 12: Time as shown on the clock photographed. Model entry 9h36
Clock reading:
7h17
